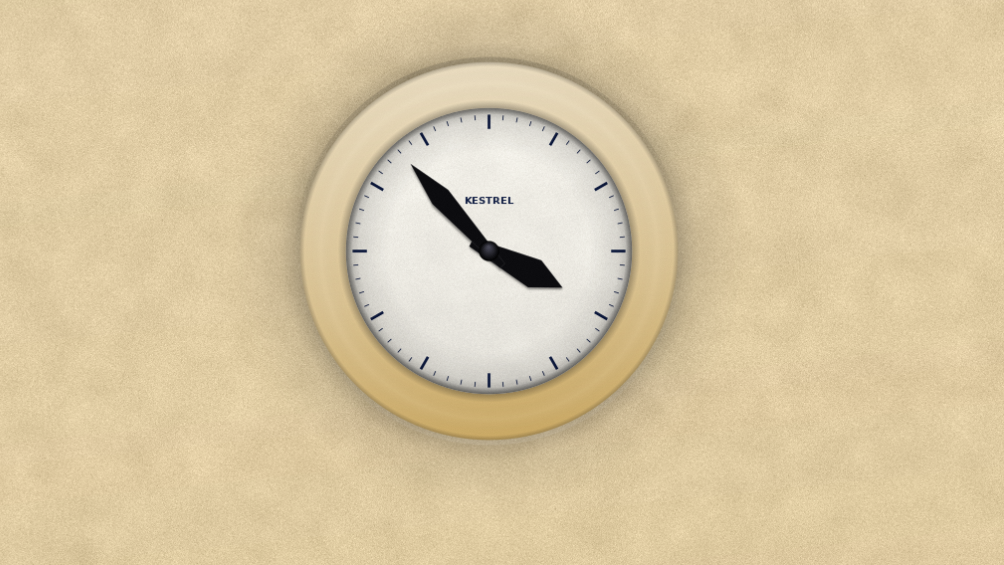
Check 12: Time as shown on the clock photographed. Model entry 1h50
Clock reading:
3h53
